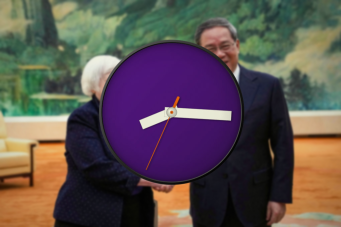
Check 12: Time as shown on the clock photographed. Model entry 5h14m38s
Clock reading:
8h15m34s
